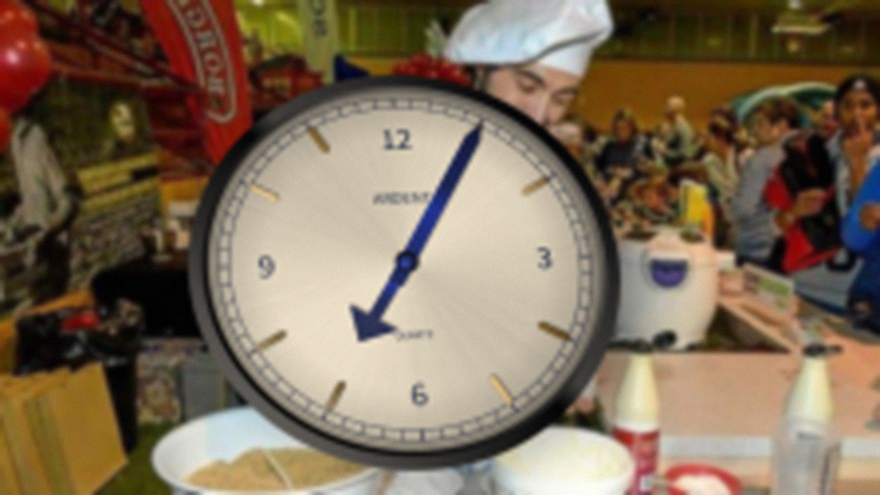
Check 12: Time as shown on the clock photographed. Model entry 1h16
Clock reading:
7h05
